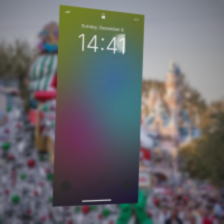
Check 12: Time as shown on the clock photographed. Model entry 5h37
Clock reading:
14h41
